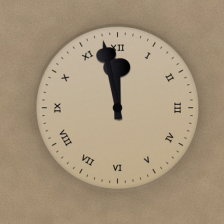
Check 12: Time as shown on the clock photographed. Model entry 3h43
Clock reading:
11h58
